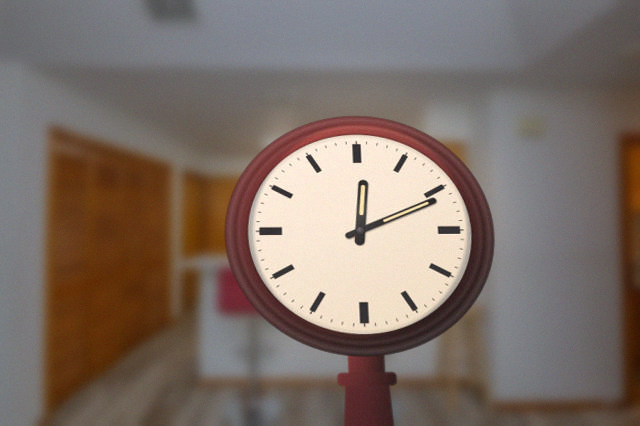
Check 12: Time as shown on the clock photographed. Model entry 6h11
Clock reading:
12h11
